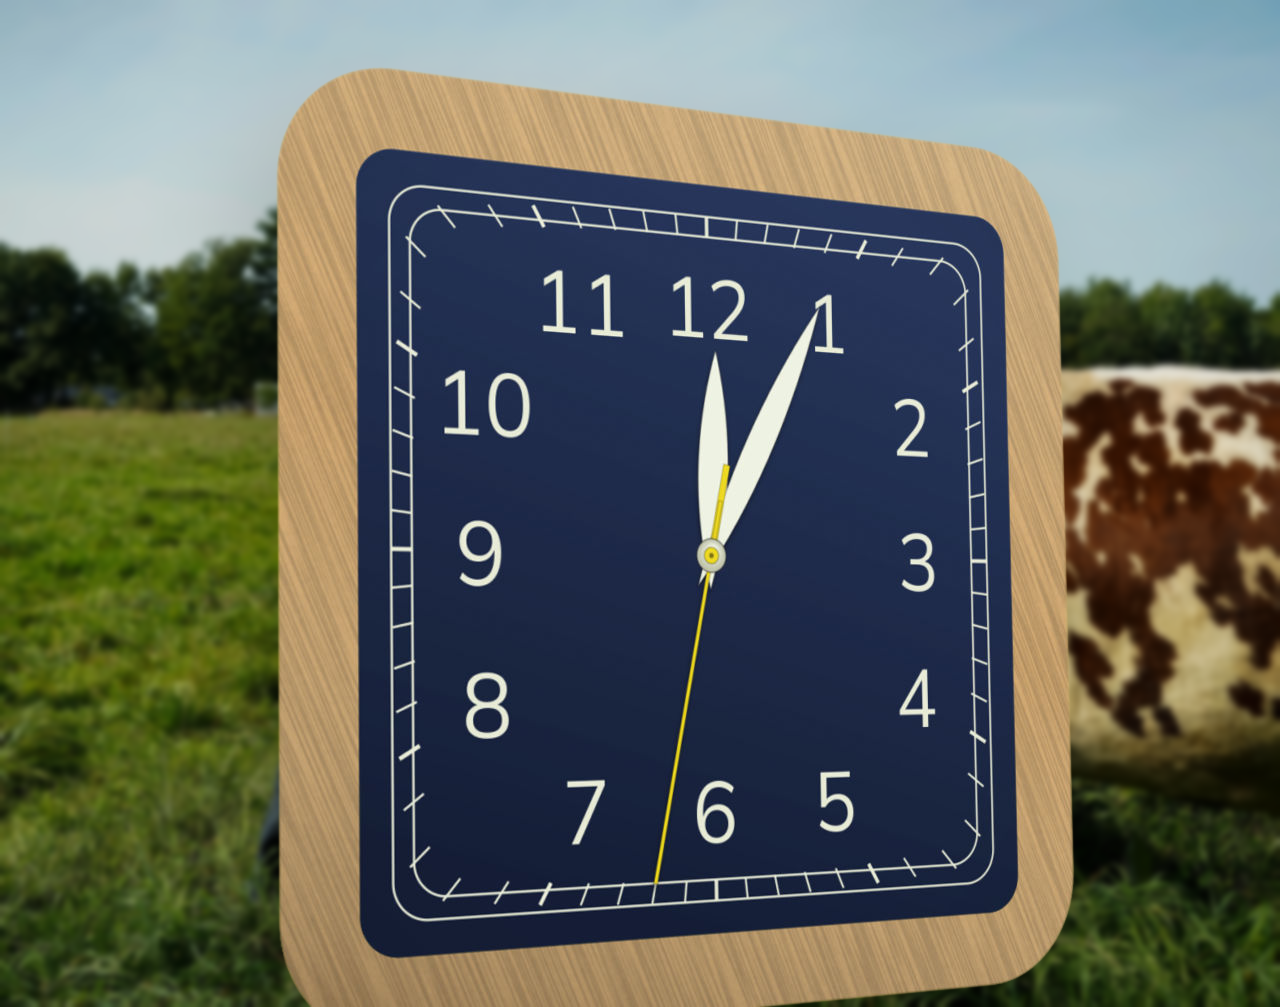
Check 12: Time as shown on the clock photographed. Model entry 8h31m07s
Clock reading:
12h04m32s
